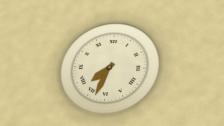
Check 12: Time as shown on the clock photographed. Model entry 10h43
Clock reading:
7h33
